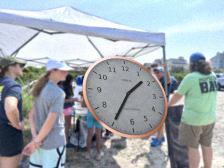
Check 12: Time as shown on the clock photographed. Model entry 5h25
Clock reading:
1h35
